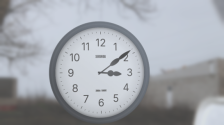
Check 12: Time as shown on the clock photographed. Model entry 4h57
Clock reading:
3h09
